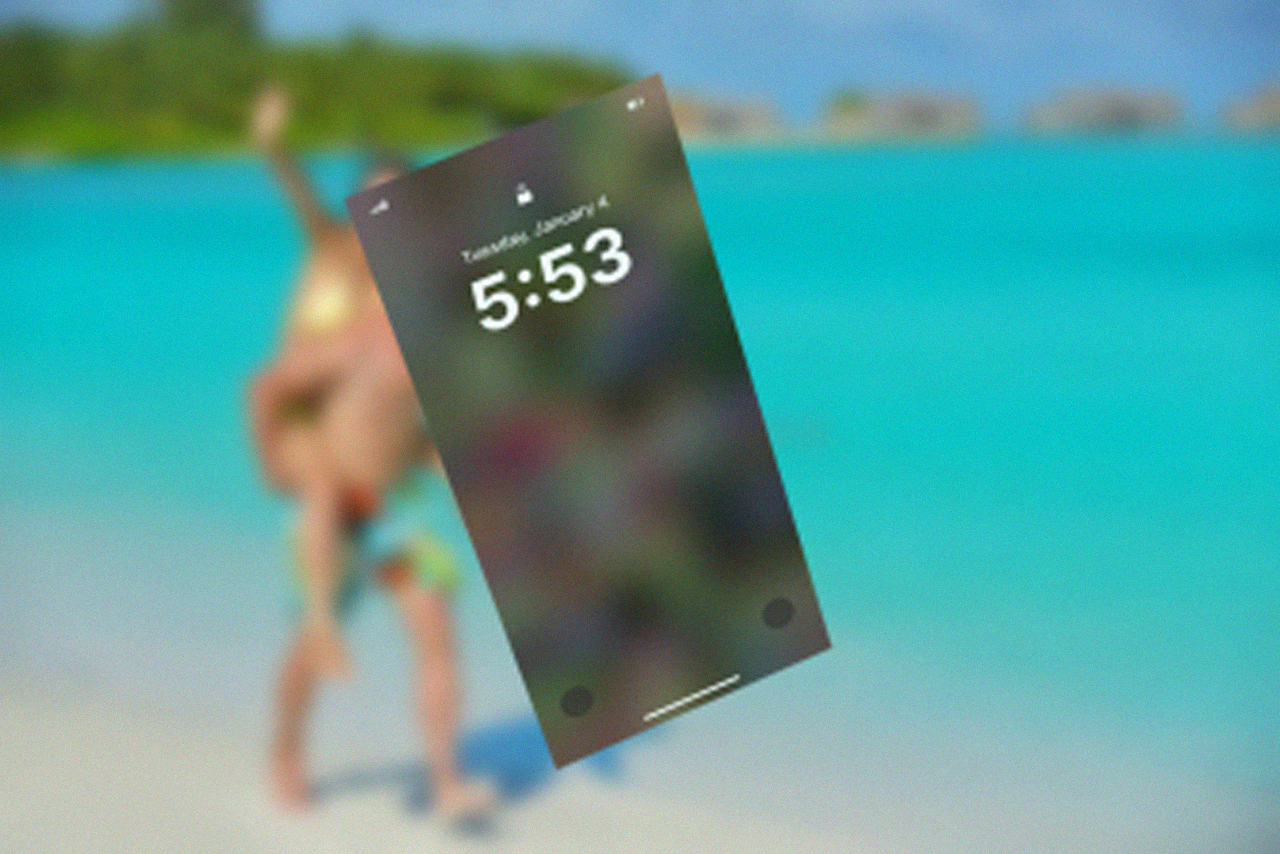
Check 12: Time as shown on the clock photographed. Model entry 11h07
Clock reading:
5h53
